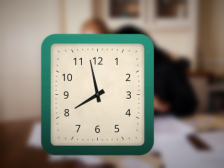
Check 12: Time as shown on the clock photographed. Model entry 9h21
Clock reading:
7h58
